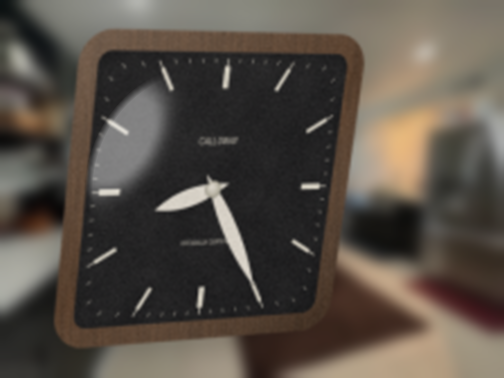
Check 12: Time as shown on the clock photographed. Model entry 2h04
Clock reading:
8h25
